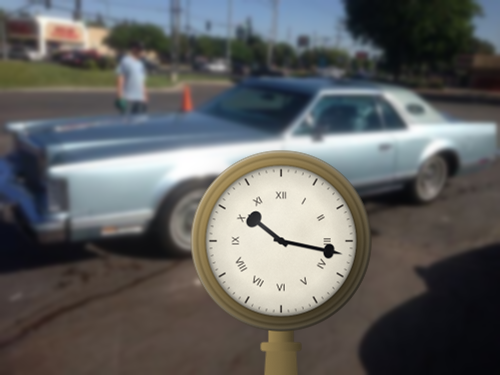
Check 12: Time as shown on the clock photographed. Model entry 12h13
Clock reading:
10h17
